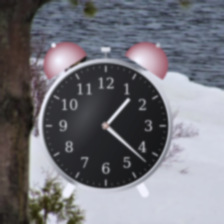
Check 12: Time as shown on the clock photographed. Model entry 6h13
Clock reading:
1h22
